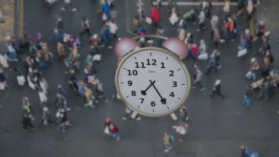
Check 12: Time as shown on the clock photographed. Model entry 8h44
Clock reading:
7h25
